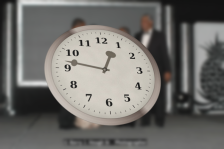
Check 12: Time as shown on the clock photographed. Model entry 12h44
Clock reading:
12h47
